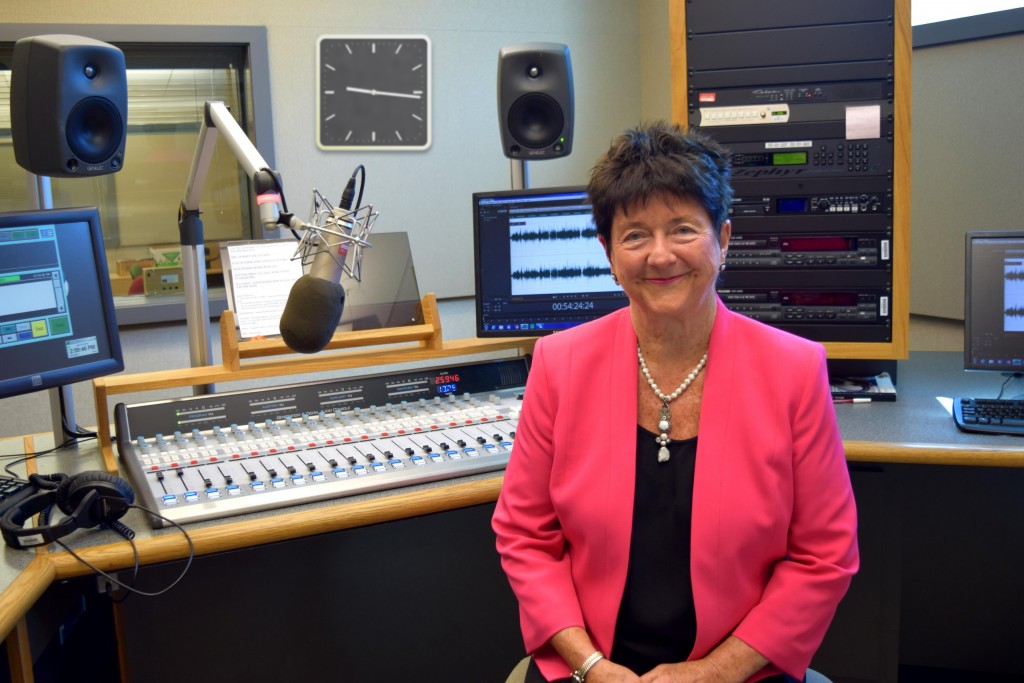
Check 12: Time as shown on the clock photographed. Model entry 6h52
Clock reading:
9h16
